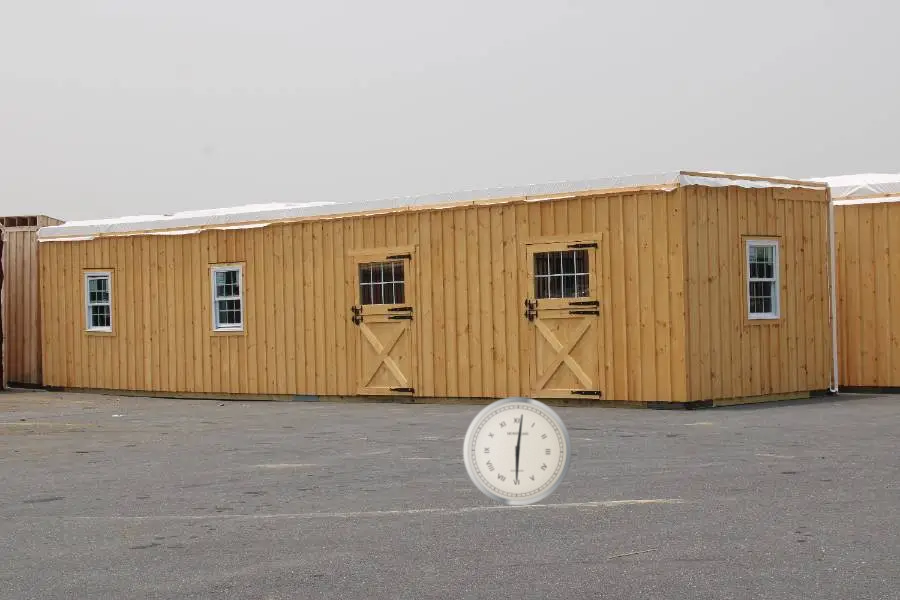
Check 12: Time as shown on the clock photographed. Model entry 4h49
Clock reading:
6h01
